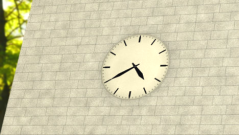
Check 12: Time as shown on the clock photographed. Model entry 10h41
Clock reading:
4h40
